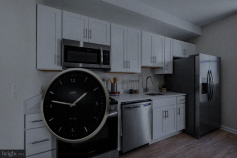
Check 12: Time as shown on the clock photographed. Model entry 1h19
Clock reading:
1h47
